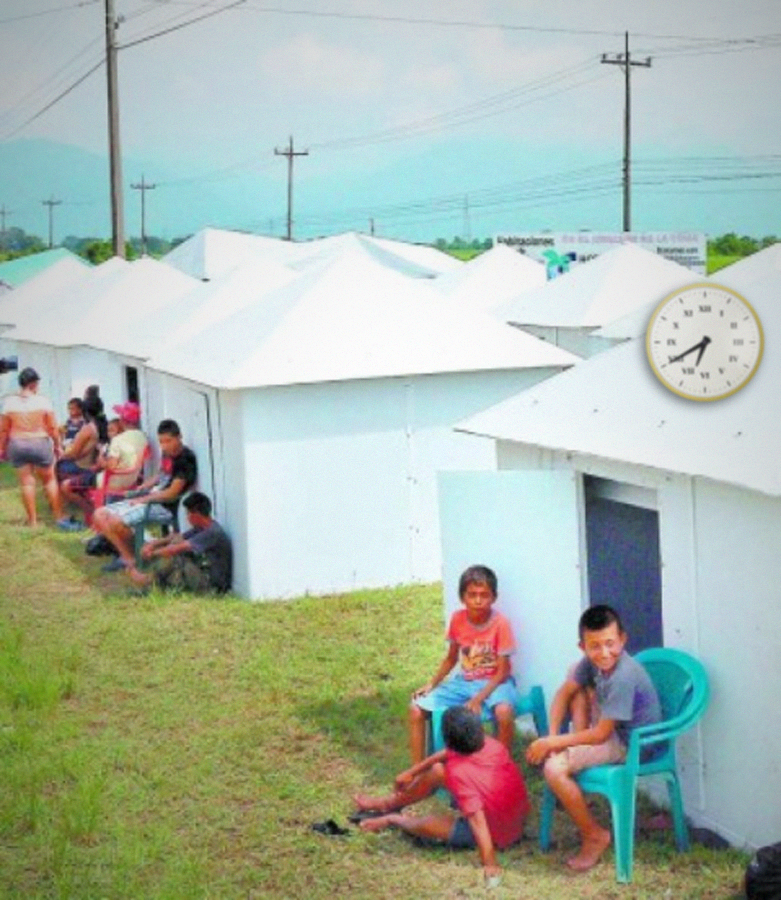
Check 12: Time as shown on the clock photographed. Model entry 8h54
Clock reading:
6h40
